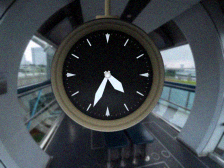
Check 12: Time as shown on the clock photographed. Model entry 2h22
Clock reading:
4h34
